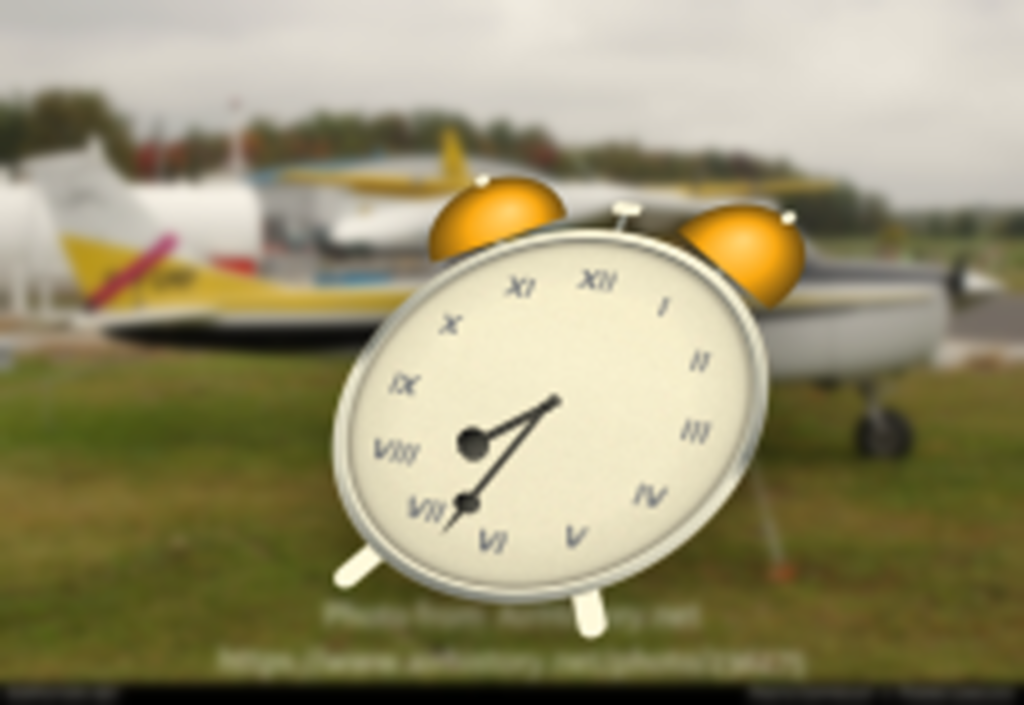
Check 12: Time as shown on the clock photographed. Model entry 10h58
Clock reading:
7h33
